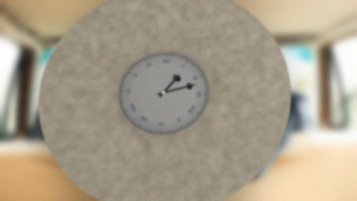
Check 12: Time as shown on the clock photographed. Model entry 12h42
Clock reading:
1h12
